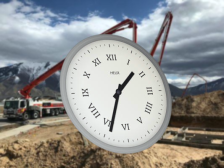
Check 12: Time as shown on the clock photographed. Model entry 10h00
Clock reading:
1h34
